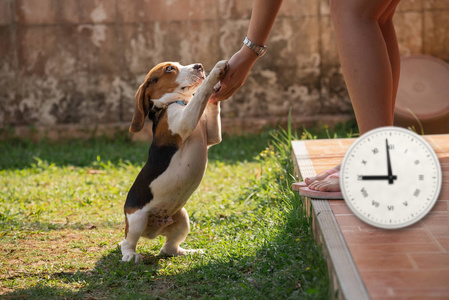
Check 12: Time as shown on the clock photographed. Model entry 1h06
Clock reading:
8h59
